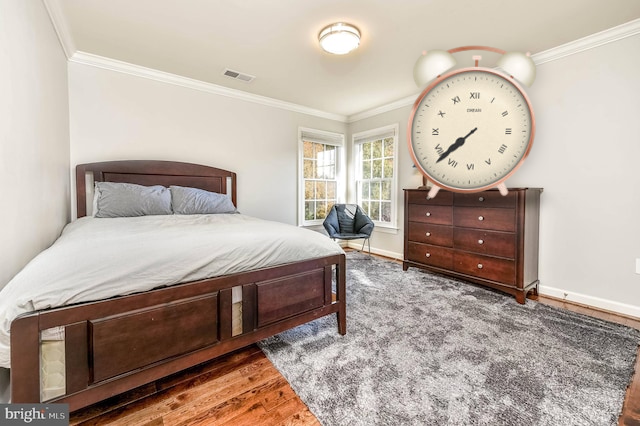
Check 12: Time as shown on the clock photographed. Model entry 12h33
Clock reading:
7h38
